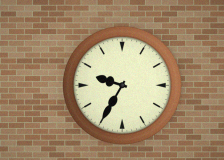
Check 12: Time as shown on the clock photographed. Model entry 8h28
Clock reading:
9h35
